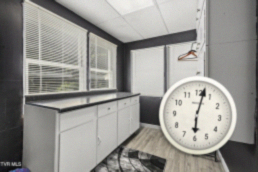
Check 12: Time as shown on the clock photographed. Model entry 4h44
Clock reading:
6h02
